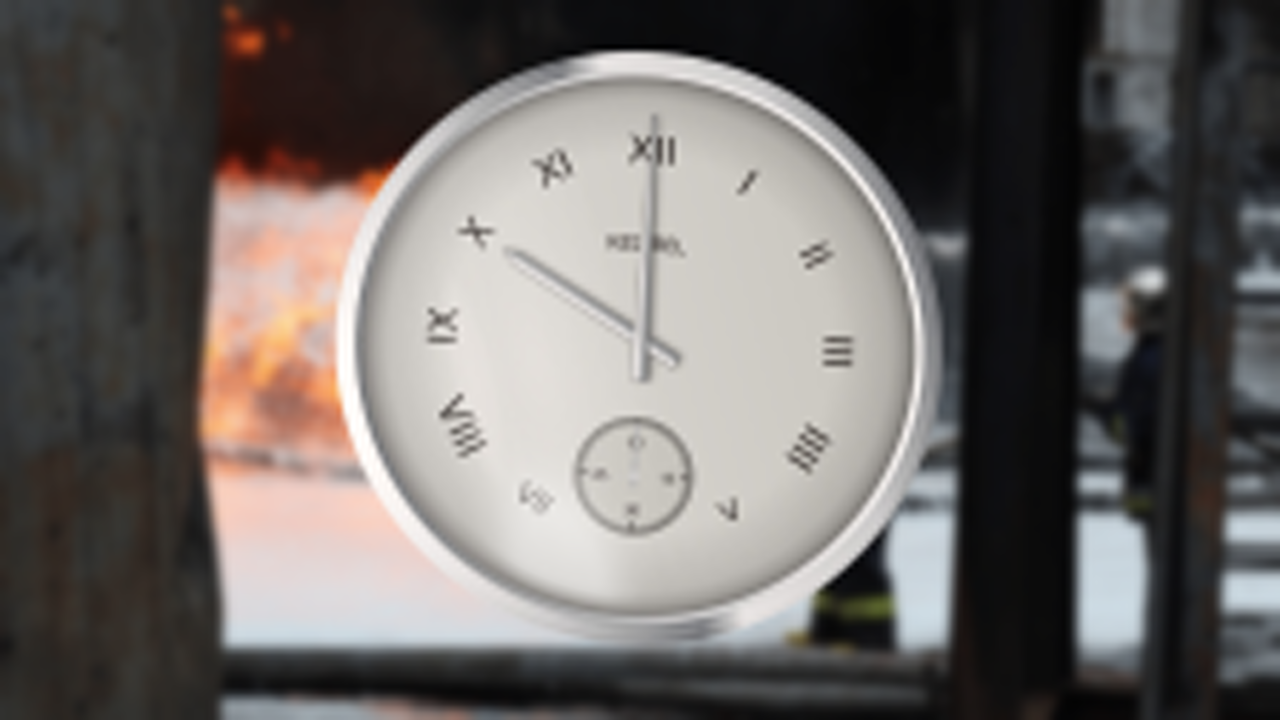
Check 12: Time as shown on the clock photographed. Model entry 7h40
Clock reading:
10h00
